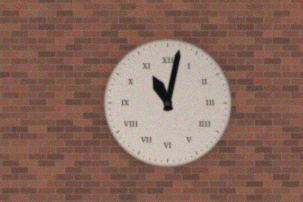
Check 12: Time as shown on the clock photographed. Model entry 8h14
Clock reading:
11h02
